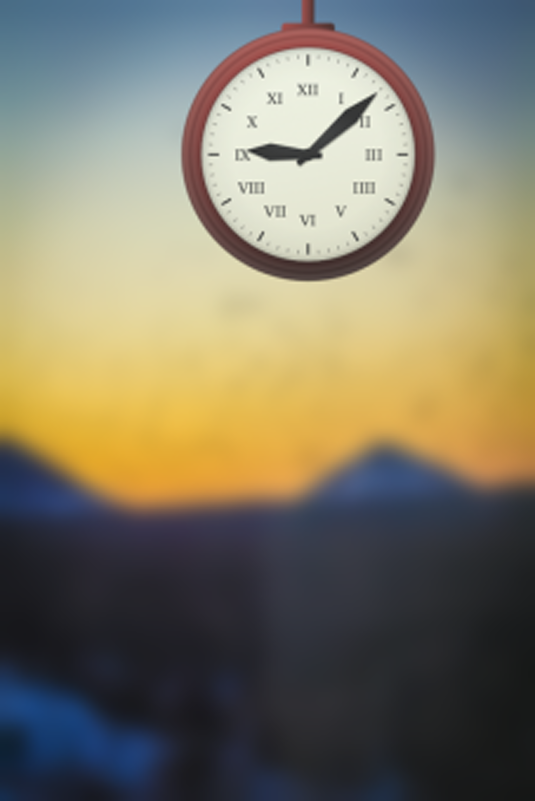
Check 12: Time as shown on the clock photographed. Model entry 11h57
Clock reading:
9h08
